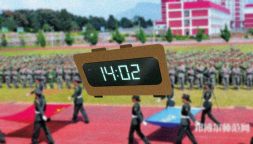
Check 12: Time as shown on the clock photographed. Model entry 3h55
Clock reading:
14h02
